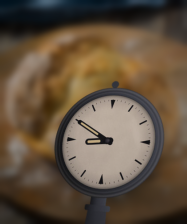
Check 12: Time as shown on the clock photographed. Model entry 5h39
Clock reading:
8h50
